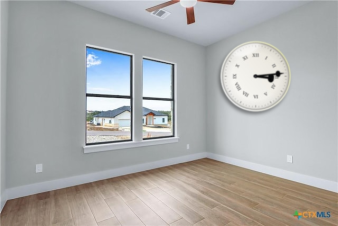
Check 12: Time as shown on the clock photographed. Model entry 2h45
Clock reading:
3h14
